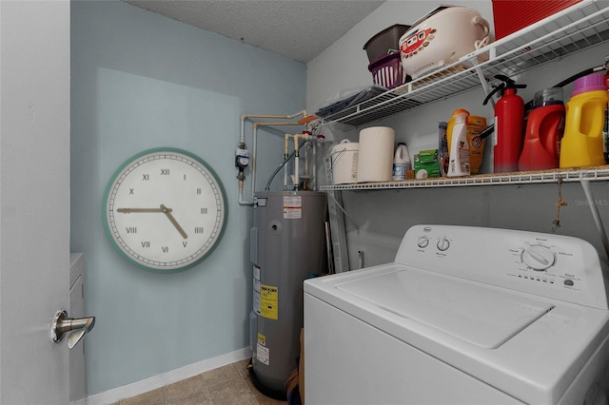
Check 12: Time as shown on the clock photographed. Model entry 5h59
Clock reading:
4h45
